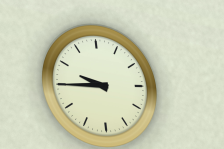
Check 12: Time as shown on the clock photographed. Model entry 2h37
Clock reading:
9h45
